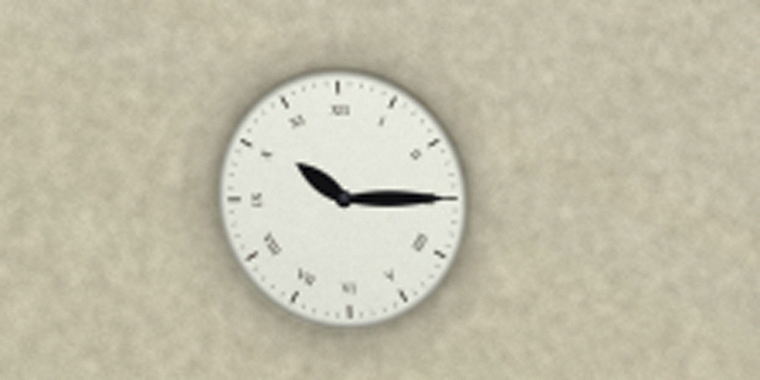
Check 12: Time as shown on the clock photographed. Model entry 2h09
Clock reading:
10h15
